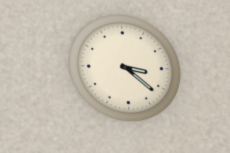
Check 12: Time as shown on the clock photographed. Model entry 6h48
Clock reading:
3h22
